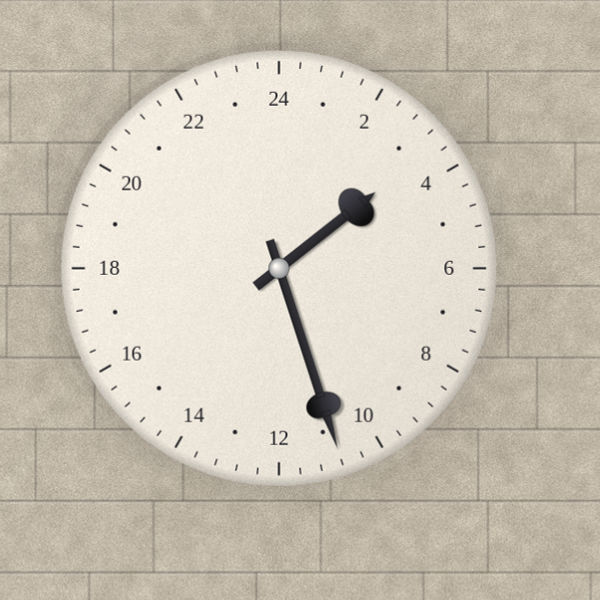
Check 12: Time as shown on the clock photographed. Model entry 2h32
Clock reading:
3h27
